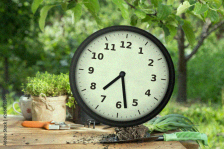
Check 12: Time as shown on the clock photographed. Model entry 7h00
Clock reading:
7h28
